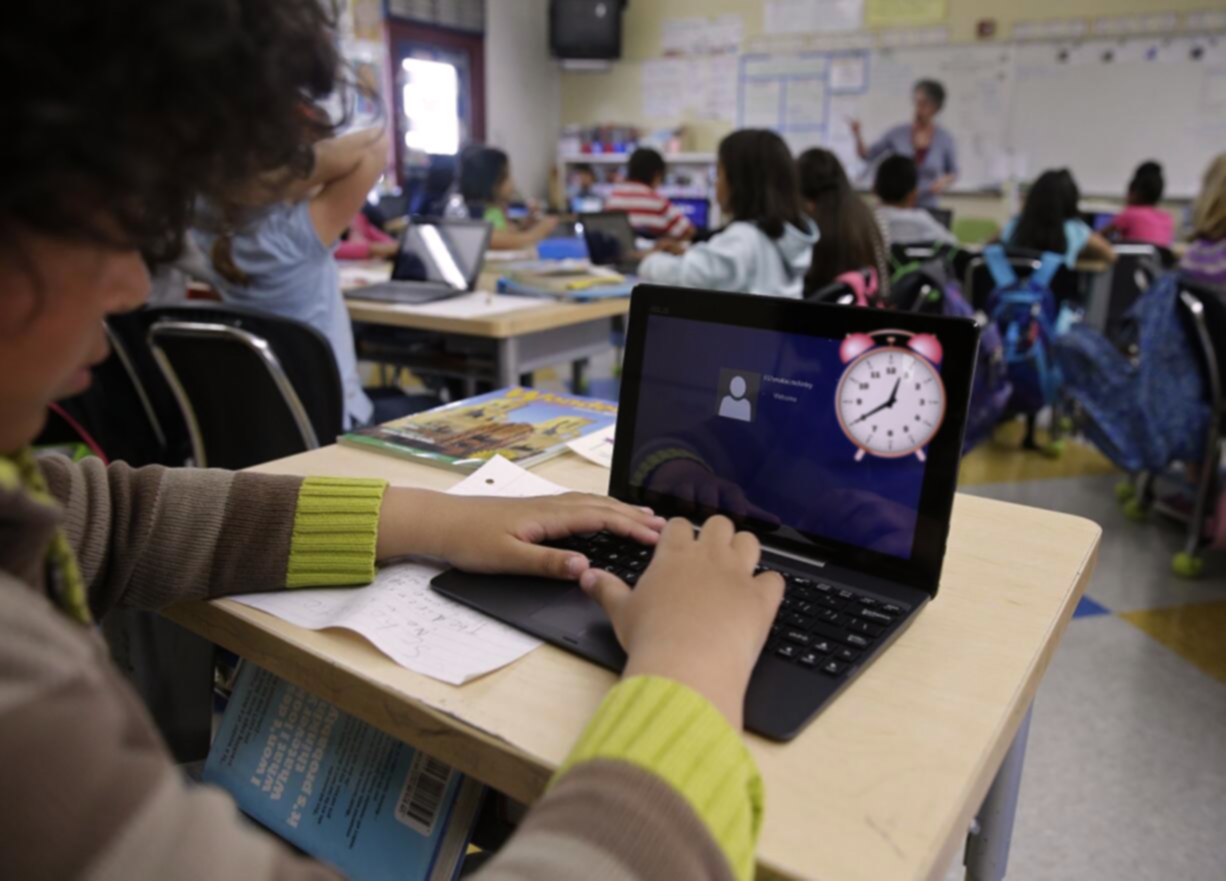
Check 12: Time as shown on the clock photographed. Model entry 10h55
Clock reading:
12h40
